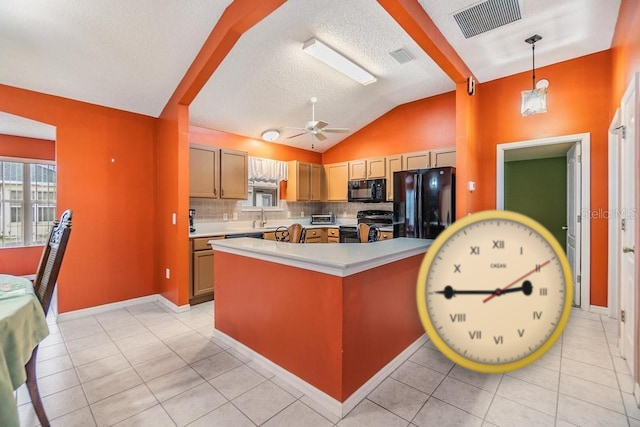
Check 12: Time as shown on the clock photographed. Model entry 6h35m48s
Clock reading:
2h45m10s
